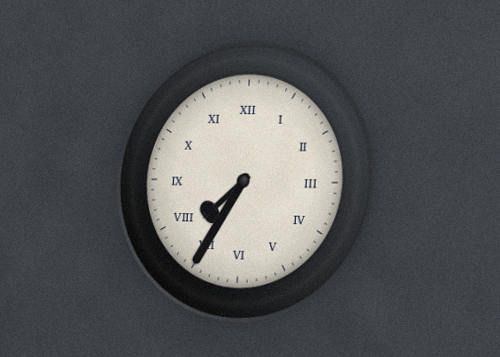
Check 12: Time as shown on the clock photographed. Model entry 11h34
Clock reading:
7h35
